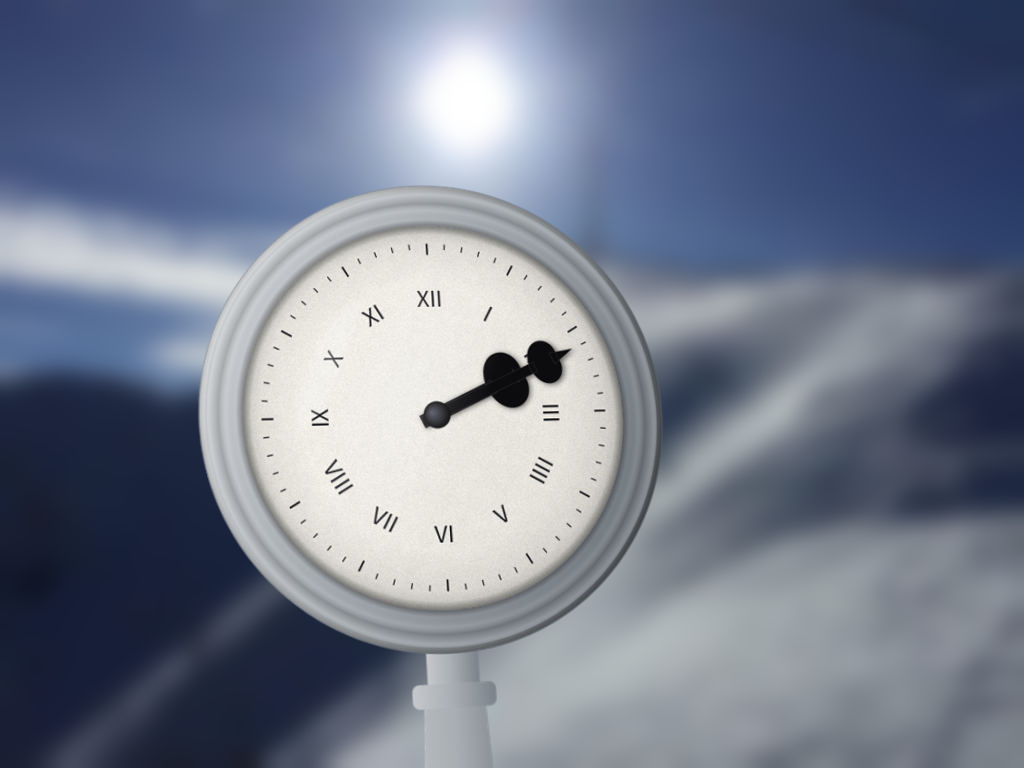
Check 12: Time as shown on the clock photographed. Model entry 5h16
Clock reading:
2h11
